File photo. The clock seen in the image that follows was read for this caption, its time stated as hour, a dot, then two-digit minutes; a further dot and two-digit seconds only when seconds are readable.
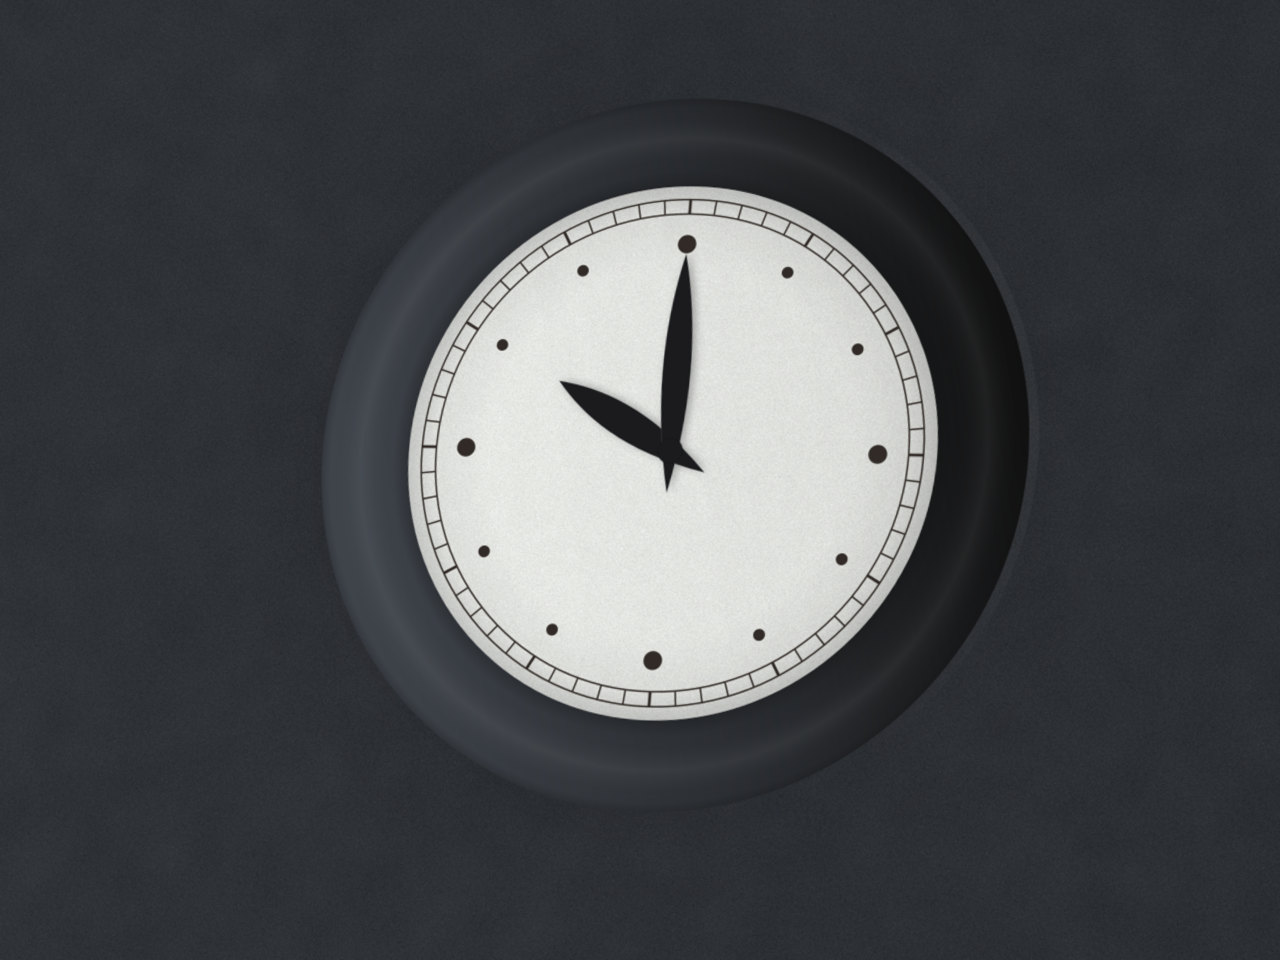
10.00
